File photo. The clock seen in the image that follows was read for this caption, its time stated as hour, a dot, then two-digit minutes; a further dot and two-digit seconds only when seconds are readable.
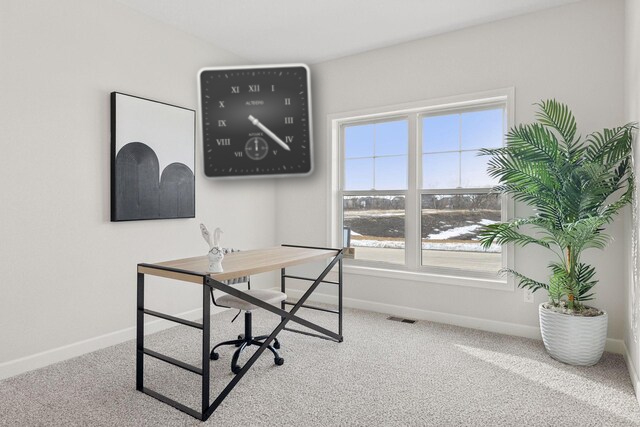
4.22
